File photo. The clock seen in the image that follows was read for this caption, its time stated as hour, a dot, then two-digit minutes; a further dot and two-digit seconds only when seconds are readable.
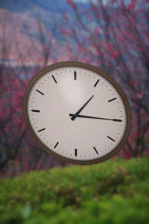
1.15
